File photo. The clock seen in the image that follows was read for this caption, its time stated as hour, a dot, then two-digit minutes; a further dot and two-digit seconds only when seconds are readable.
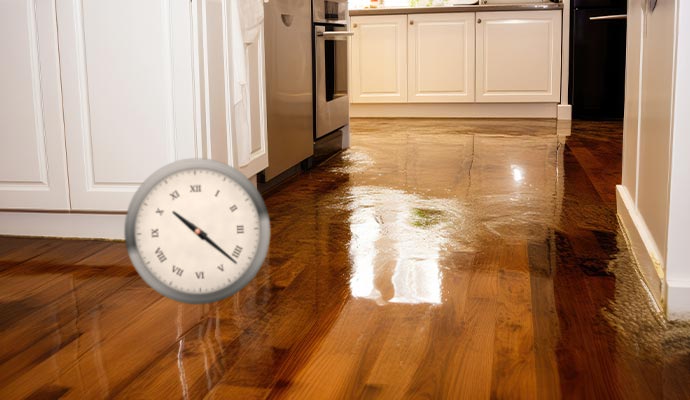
10.22
